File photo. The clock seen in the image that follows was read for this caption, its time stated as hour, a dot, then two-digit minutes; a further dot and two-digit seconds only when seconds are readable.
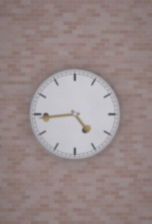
4.44
